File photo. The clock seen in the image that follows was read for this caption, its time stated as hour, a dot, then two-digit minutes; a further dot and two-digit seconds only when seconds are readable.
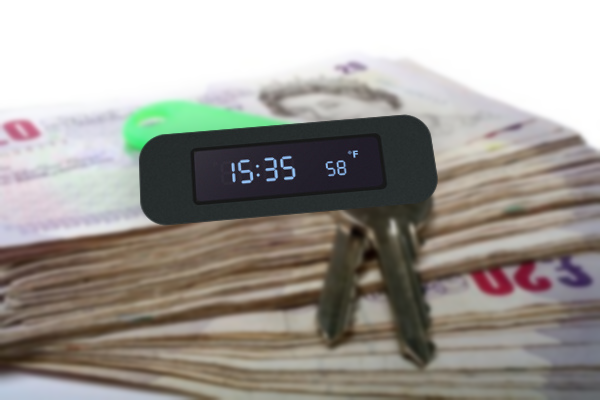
15.35
